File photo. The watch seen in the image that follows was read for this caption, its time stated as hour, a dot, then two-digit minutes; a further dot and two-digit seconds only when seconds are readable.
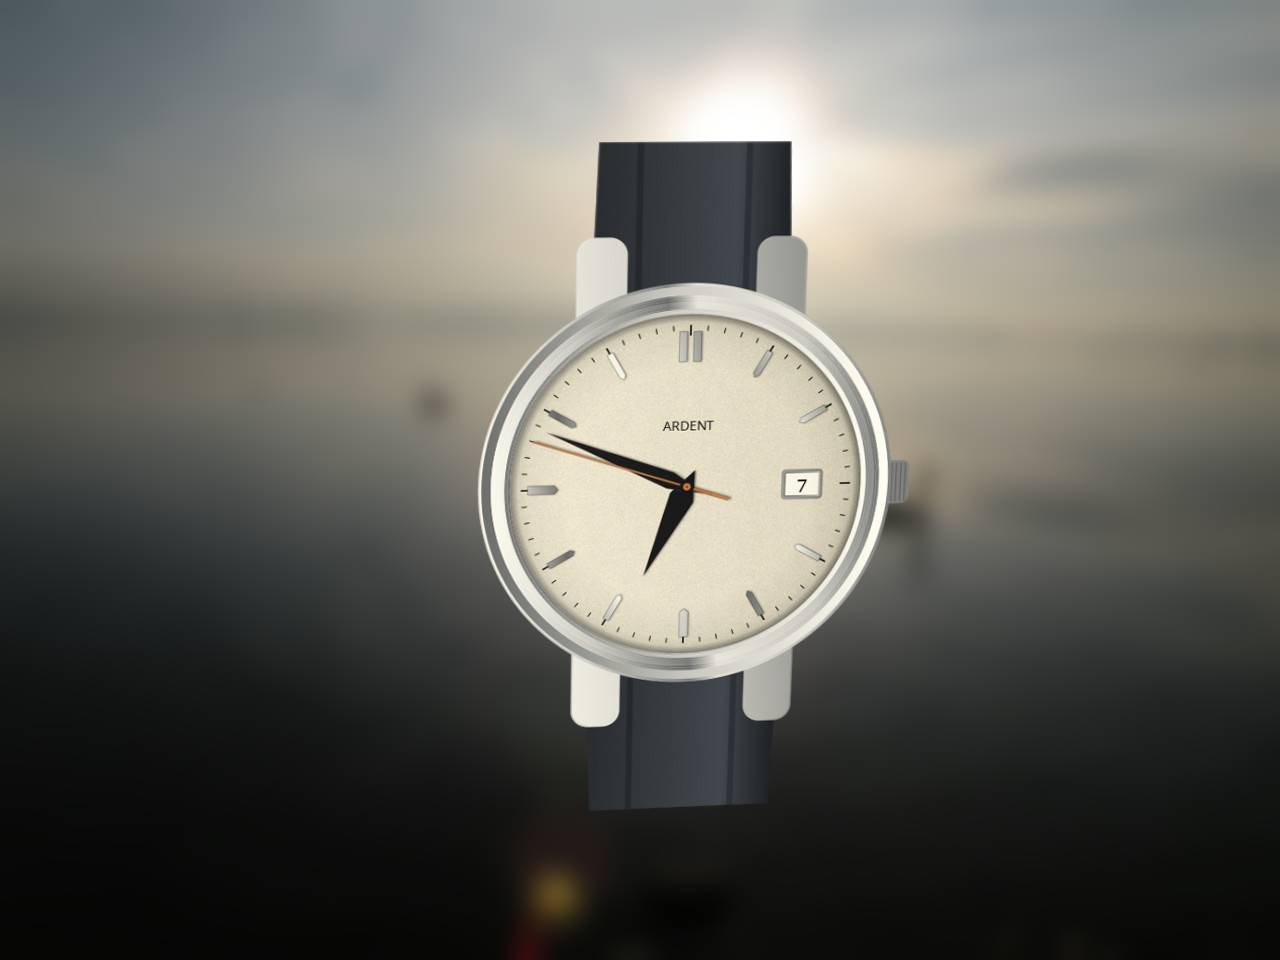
6.48.48
